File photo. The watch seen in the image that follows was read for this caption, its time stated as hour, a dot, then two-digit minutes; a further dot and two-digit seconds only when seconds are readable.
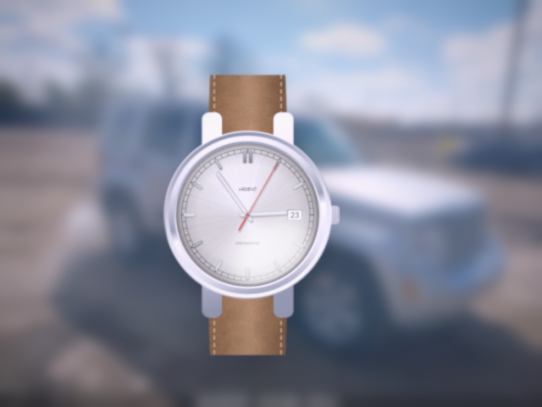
2.54.05
